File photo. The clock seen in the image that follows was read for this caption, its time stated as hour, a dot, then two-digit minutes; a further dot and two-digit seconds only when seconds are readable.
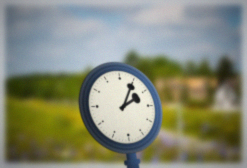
2.05
